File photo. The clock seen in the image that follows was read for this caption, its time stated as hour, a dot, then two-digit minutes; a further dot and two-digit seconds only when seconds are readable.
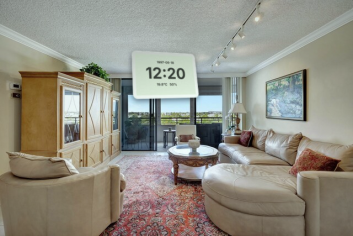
12.20
